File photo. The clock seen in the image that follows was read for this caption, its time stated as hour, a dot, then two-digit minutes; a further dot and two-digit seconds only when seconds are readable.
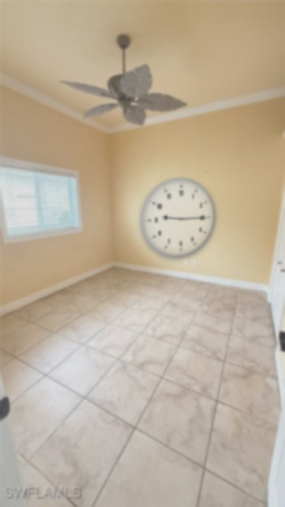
9.15
